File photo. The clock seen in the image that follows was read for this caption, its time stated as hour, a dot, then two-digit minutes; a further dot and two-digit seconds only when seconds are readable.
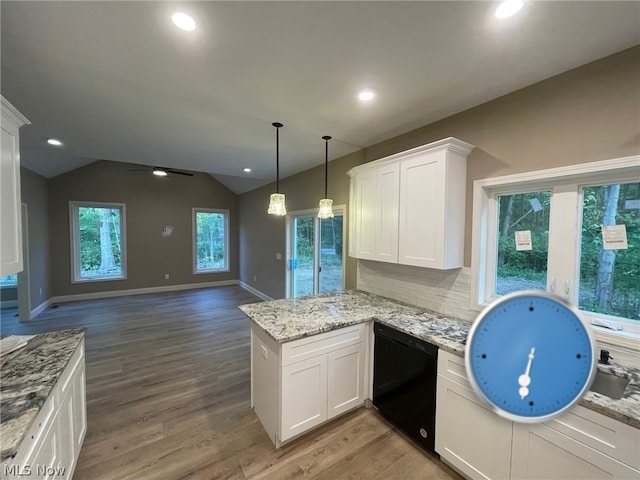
6.32
